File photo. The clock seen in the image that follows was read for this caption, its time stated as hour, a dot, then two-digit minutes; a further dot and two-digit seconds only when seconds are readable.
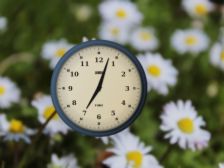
7.03
